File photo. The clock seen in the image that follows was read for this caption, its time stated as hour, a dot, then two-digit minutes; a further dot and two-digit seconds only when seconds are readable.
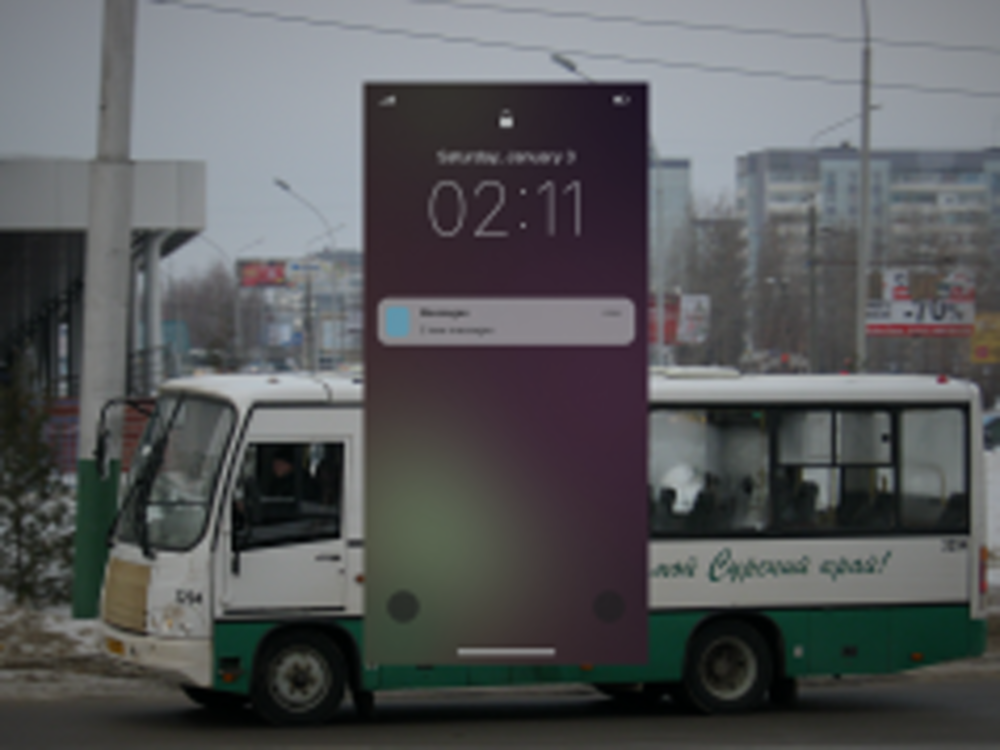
2.11
